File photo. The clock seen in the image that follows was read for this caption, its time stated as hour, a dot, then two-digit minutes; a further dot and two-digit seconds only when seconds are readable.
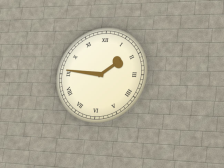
1.46
